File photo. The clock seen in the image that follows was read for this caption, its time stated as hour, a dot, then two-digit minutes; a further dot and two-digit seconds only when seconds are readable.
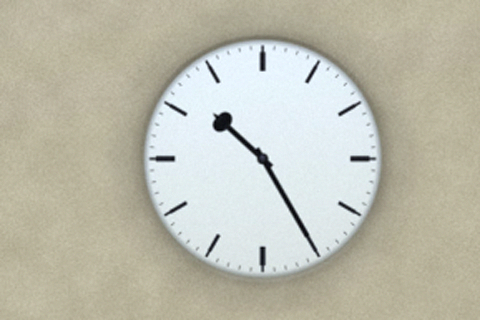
10.25
